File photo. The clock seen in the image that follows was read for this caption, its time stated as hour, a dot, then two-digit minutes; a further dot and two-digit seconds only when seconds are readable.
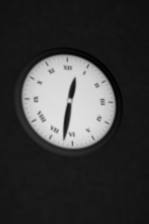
12.32
